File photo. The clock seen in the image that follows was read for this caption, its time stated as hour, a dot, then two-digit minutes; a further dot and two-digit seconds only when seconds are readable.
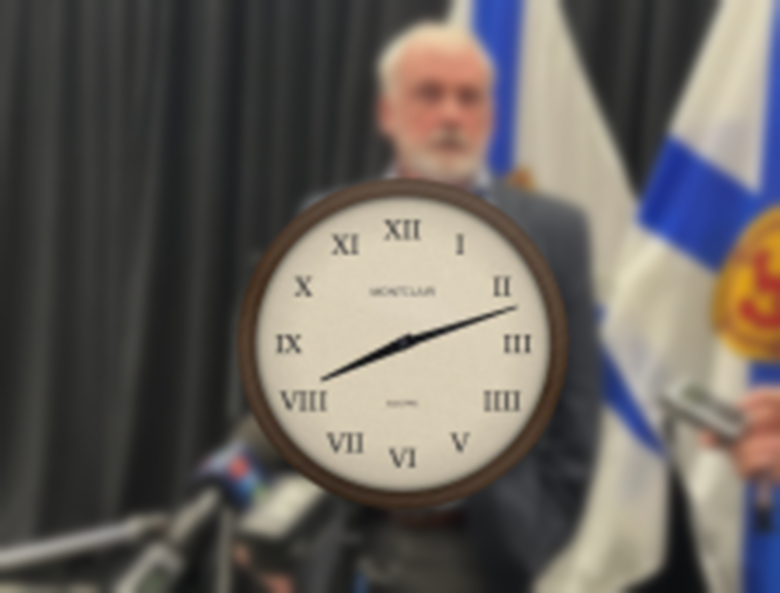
8.12
